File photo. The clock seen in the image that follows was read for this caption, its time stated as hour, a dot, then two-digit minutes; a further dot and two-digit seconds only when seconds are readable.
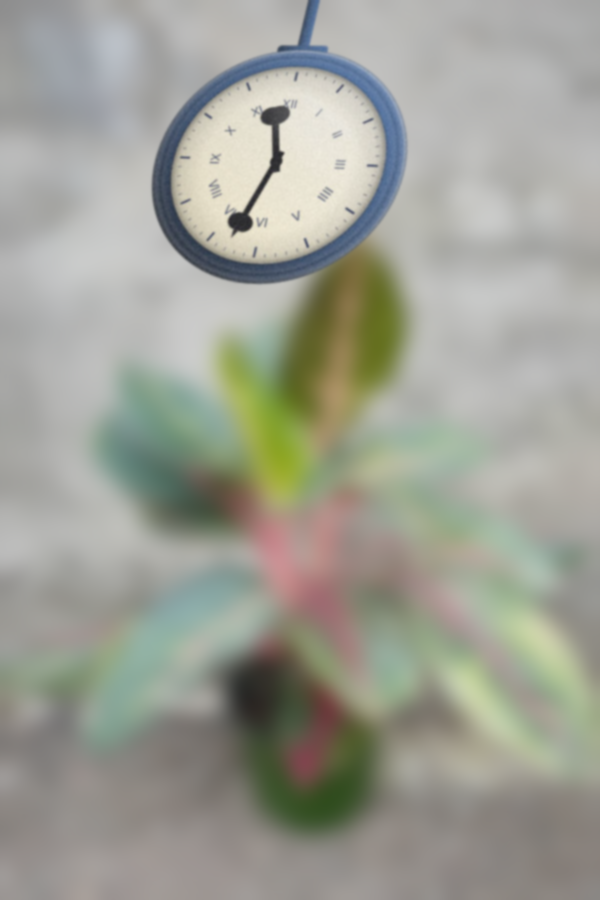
11.33
